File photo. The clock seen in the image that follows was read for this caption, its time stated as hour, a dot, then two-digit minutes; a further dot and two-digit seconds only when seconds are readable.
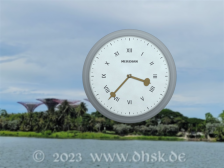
3.37
